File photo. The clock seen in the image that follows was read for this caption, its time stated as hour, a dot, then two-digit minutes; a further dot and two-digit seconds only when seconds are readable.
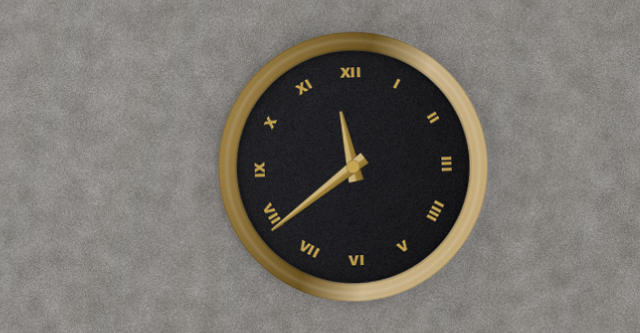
11.39
